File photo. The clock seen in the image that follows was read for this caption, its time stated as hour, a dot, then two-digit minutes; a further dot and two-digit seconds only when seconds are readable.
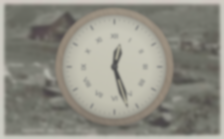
12.27
